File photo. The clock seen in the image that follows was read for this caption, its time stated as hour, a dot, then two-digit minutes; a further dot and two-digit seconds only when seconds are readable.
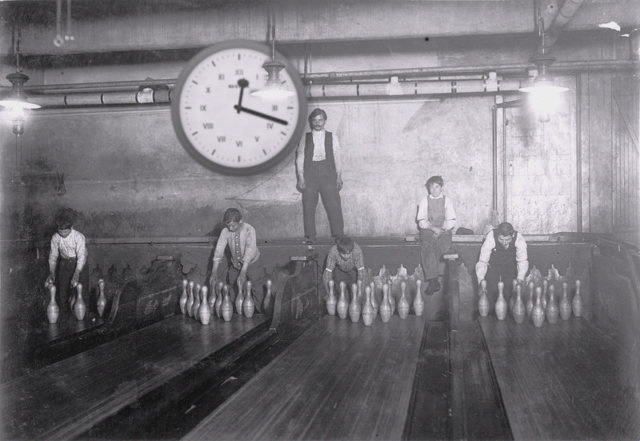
12.18
